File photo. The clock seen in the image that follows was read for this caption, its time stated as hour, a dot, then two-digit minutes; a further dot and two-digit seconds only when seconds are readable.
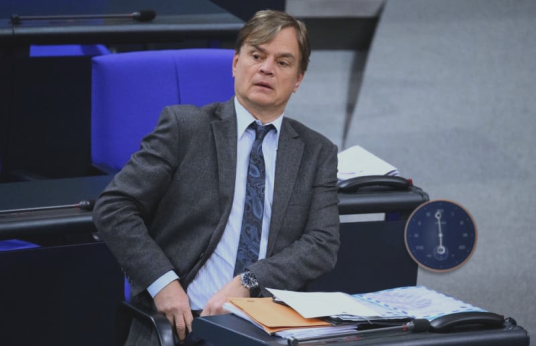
5.59
